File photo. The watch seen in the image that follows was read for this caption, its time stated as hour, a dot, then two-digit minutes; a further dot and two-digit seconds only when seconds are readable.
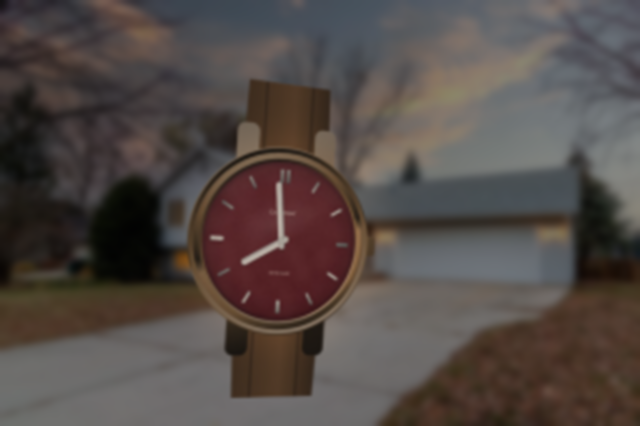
7.59
